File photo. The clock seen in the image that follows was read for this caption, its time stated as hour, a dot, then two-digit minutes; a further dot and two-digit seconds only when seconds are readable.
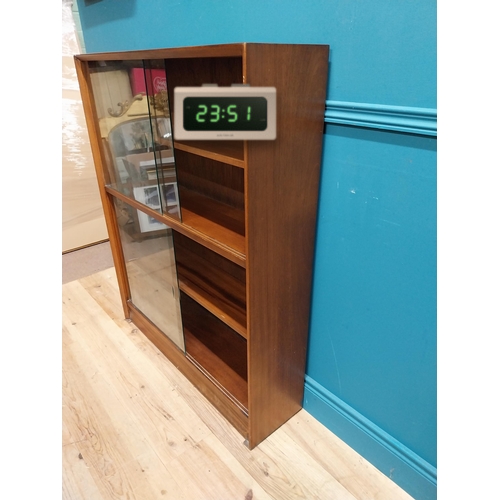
23.51
